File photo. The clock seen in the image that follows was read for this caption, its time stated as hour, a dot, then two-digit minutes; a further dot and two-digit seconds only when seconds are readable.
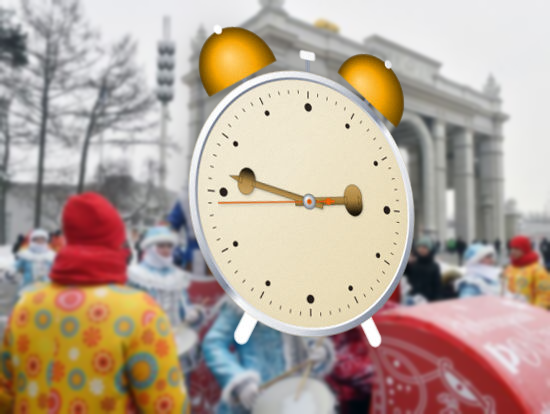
2.46.44
